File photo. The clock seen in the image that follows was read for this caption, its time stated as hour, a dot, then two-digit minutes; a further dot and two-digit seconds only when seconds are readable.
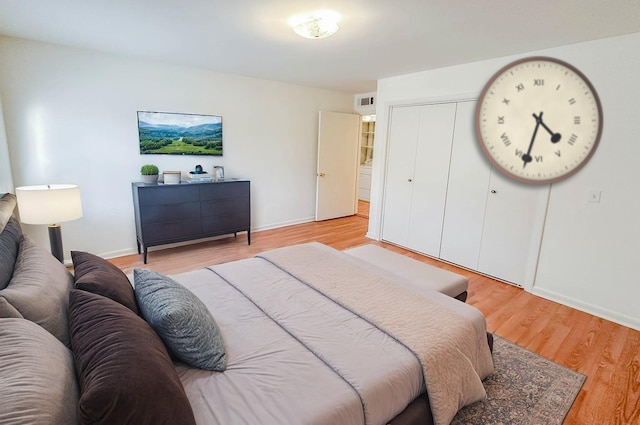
4.33
